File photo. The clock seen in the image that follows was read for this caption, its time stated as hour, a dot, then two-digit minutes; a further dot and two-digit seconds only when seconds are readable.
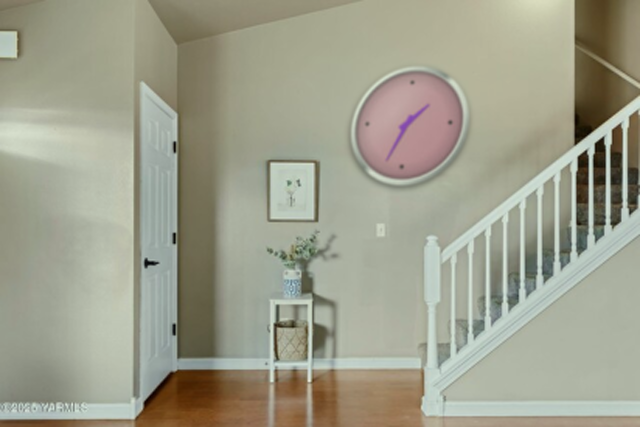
1.34
